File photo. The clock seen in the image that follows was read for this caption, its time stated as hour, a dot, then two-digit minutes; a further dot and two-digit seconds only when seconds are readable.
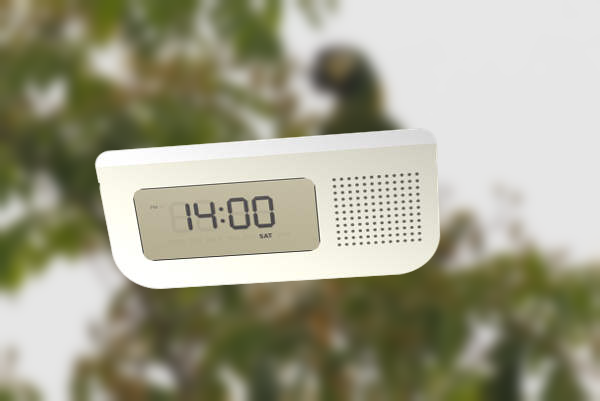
14.00
